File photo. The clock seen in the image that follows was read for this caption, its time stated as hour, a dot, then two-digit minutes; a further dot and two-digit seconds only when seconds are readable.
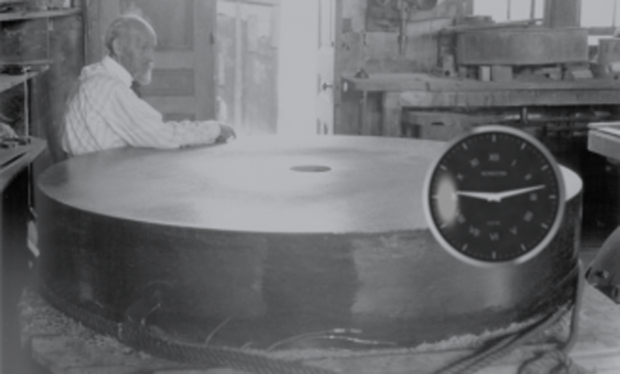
9.13
